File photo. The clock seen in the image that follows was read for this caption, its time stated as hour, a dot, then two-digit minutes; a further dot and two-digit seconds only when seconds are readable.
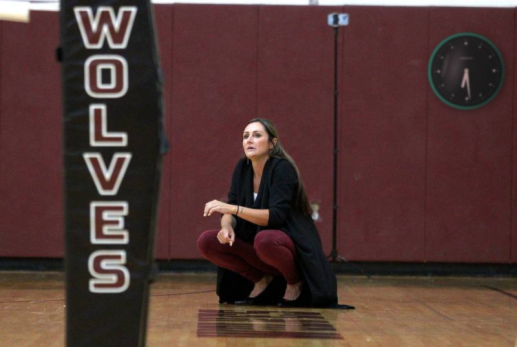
6.29
